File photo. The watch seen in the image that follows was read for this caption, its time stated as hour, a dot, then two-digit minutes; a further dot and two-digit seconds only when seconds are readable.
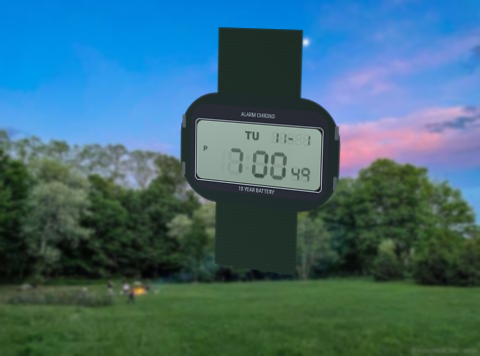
7.00.49
